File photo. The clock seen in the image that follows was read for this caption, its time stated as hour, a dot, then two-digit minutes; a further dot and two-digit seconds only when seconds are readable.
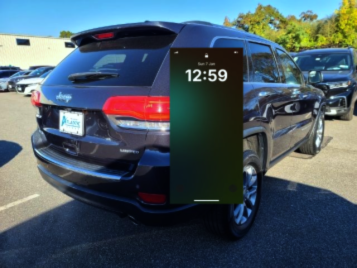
12.59
